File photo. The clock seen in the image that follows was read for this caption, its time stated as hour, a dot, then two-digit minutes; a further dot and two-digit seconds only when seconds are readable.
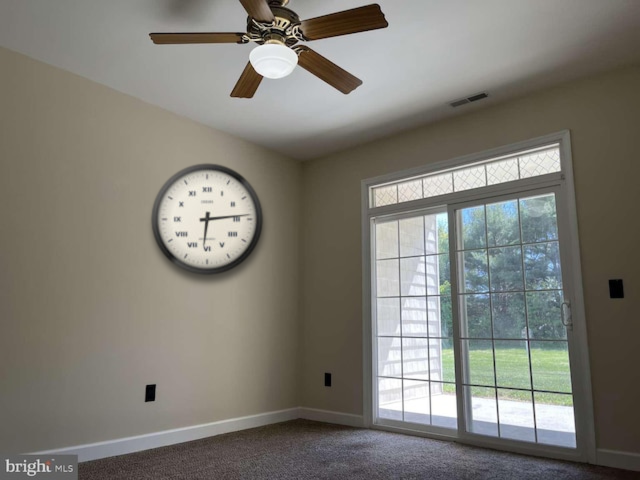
6.14
